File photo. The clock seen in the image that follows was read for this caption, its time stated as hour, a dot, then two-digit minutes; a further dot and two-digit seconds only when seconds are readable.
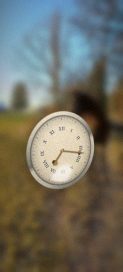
7.17
